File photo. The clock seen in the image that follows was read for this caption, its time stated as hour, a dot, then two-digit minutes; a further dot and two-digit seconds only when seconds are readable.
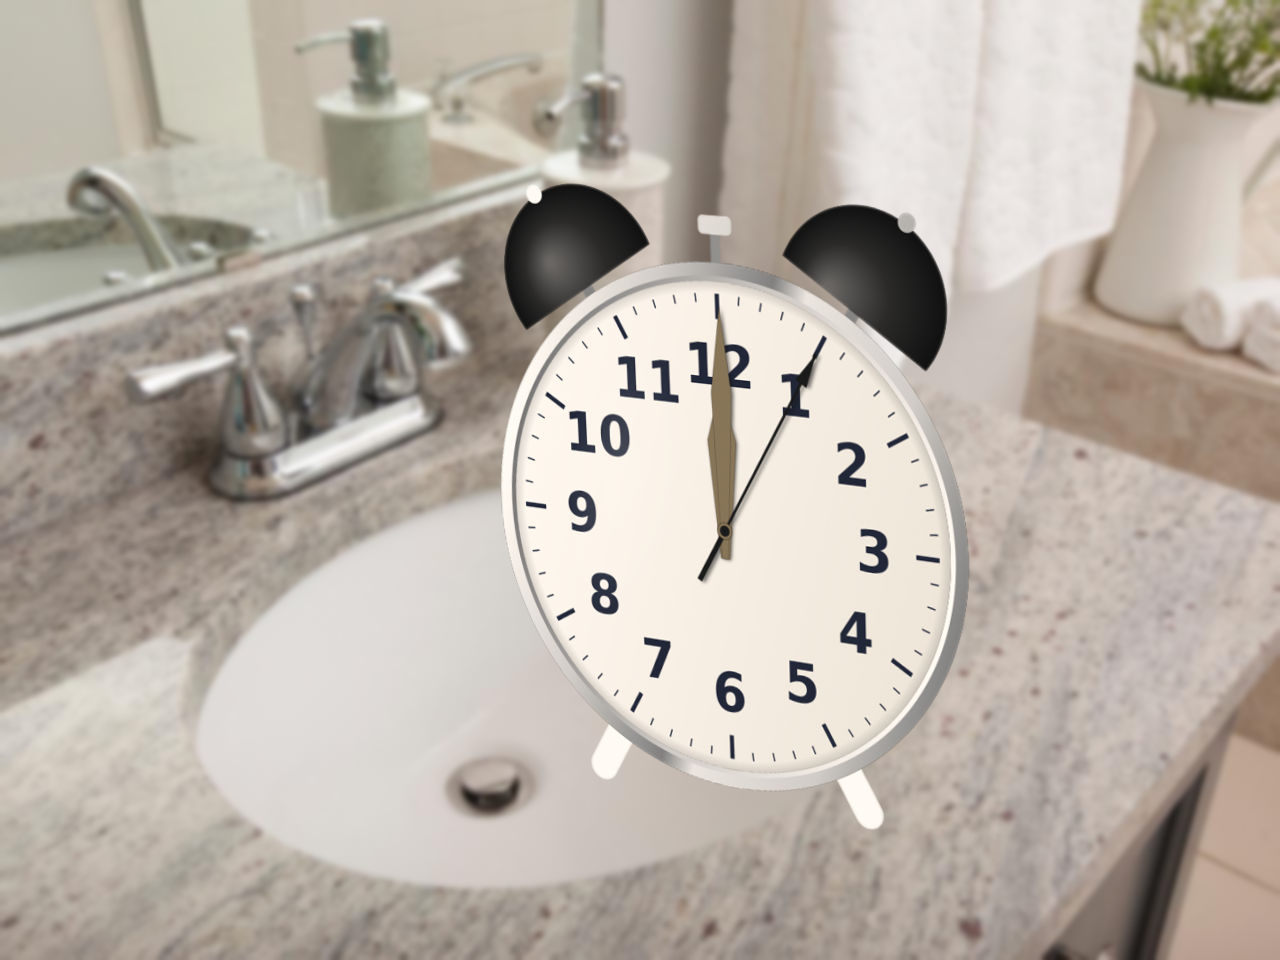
12.00.05
